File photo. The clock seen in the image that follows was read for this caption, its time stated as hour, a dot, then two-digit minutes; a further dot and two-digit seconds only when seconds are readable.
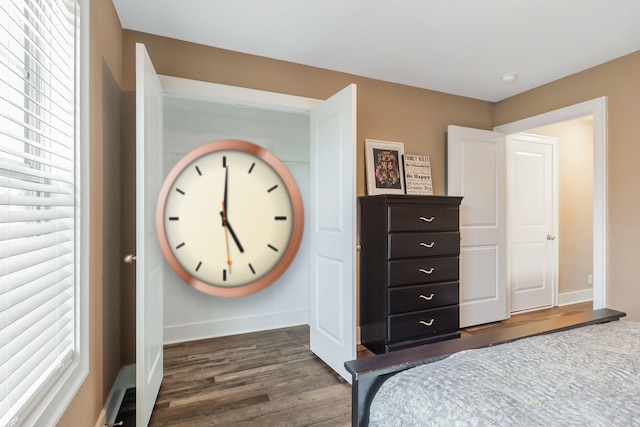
5.00.29
